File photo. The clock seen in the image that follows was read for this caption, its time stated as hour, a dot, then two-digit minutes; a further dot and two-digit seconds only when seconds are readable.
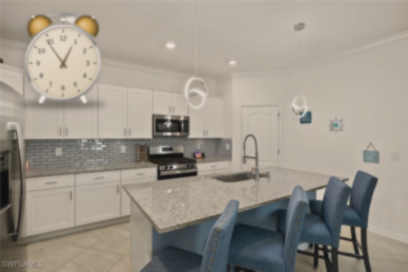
12.54
